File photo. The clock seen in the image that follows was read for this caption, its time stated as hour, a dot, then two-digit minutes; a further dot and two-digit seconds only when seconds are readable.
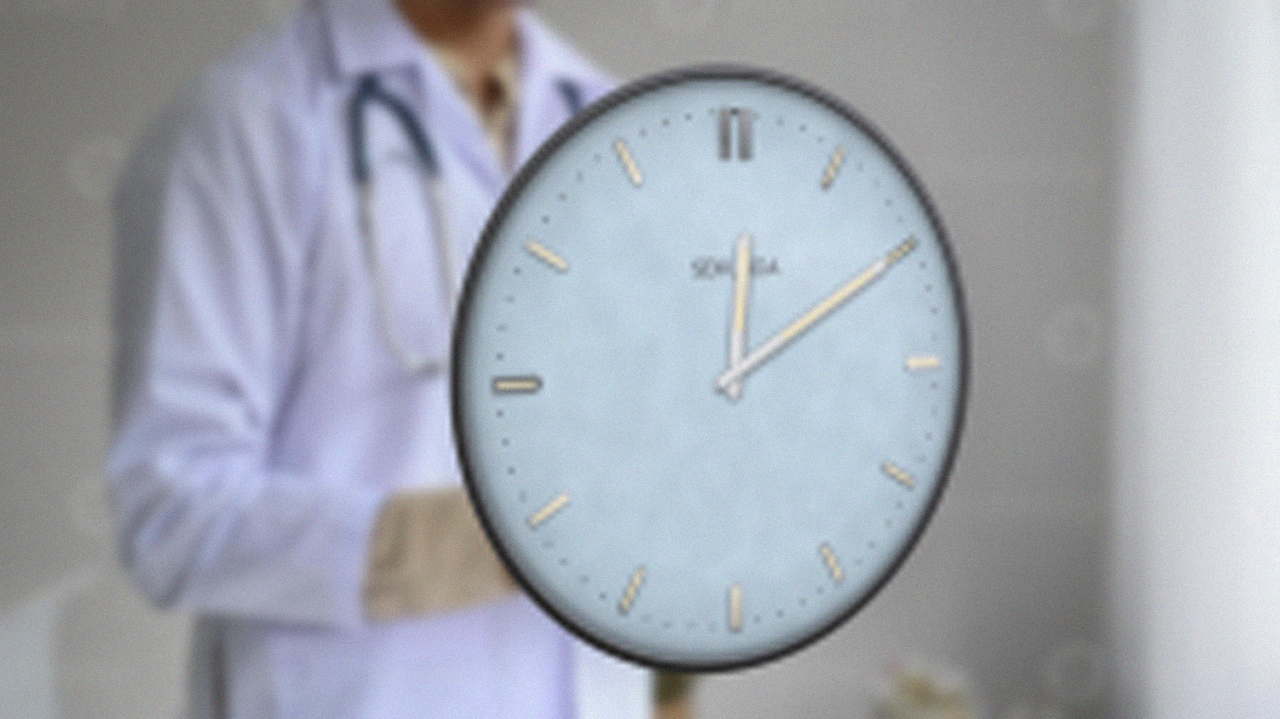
12.10
